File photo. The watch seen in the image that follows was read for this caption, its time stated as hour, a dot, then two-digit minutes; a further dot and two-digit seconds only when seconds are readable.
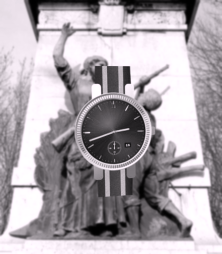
2.42
